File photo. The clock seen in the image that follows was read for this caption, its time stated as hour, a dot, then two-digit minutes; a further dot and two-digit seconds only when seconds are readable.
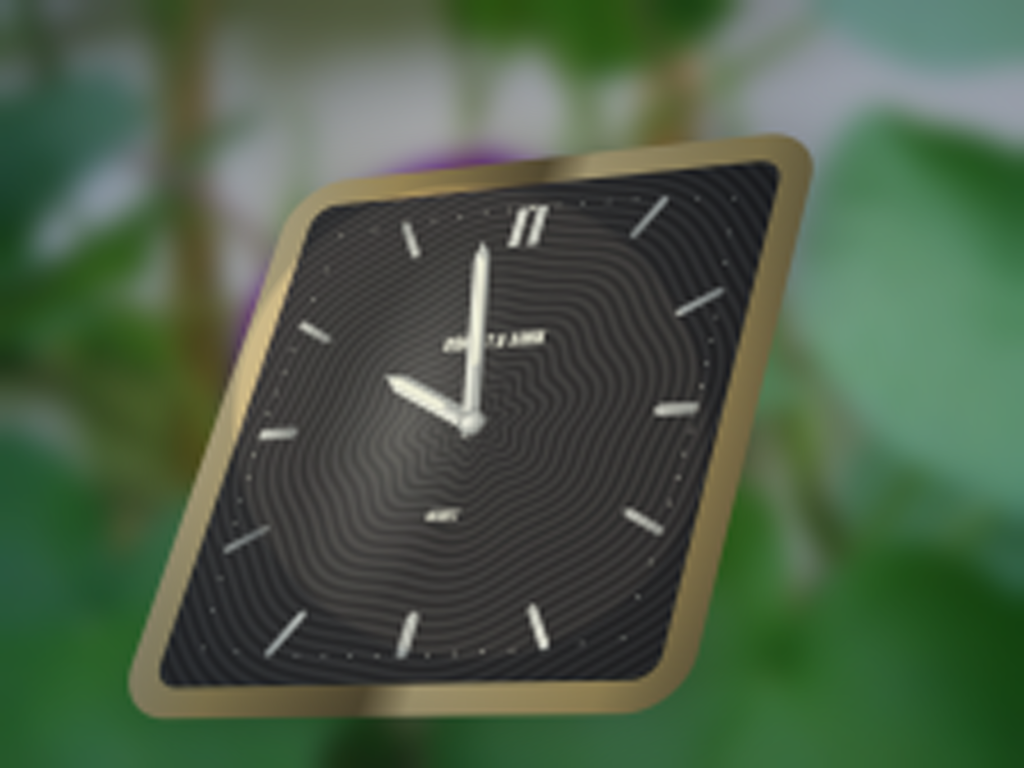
9.58
